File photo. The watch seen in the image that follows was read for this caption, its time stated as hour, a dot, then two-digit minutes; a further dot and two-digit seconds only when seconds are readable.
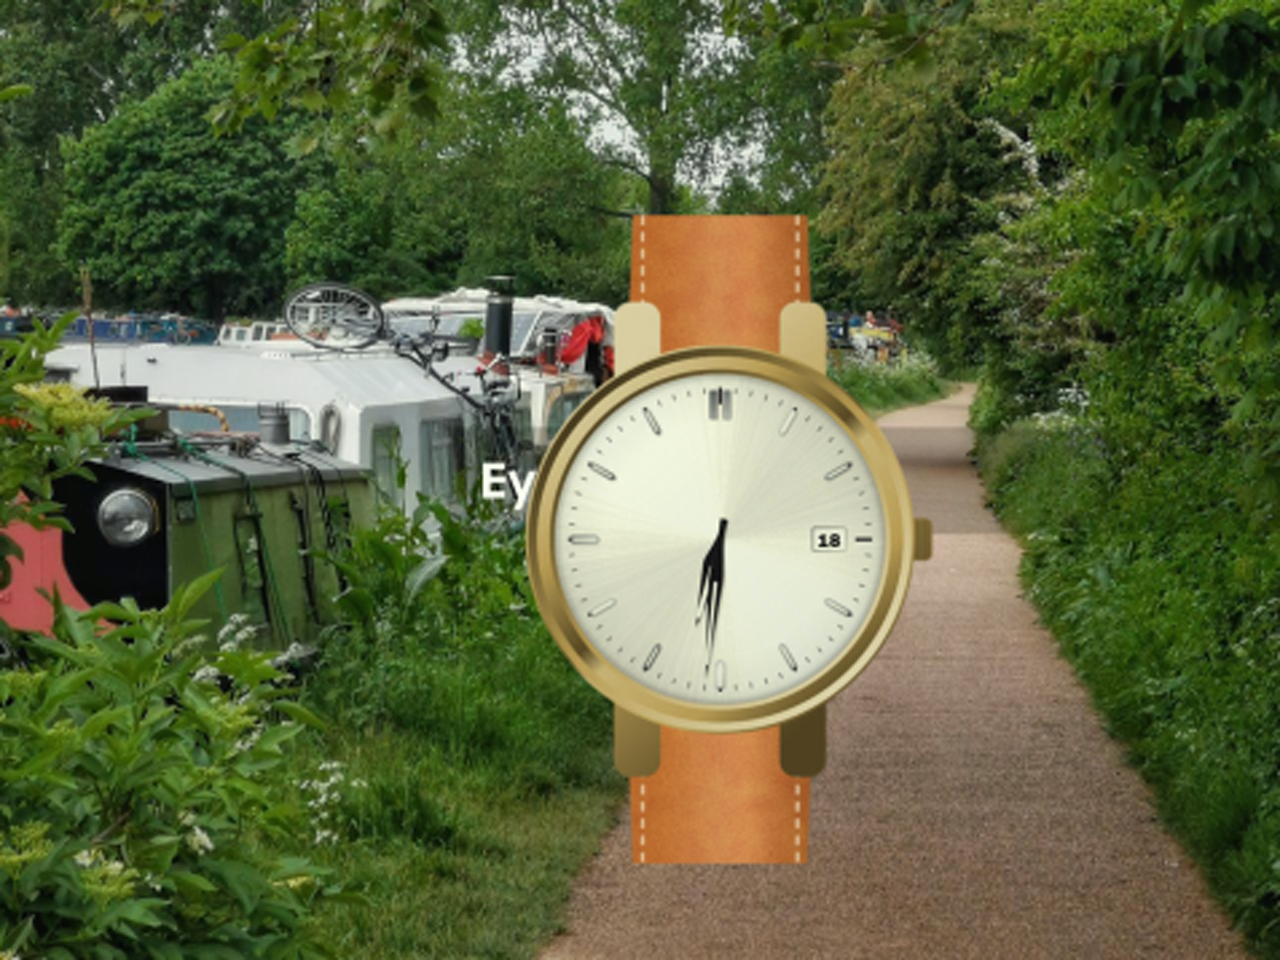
6.31
